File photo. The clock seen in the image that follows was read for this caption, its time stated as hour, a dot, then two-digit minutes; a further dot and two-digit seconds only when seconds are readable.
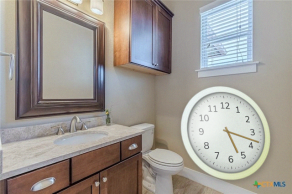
5.18
